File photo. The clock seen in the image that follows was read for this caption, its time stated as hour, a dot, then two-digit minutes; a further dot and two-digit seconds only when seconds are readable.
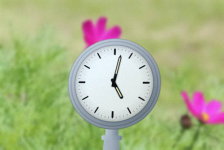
5.02
